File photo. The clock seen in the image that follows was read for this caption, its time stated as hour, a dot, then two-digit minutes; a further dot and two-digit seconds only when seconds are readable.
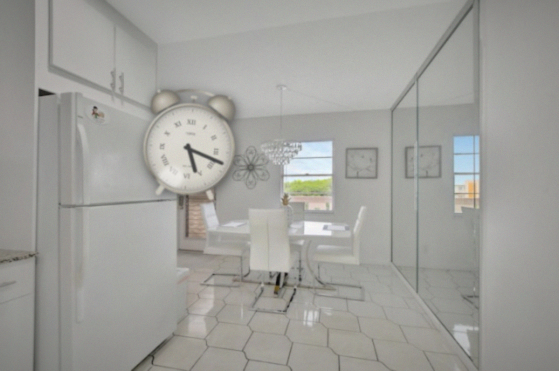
5.18
